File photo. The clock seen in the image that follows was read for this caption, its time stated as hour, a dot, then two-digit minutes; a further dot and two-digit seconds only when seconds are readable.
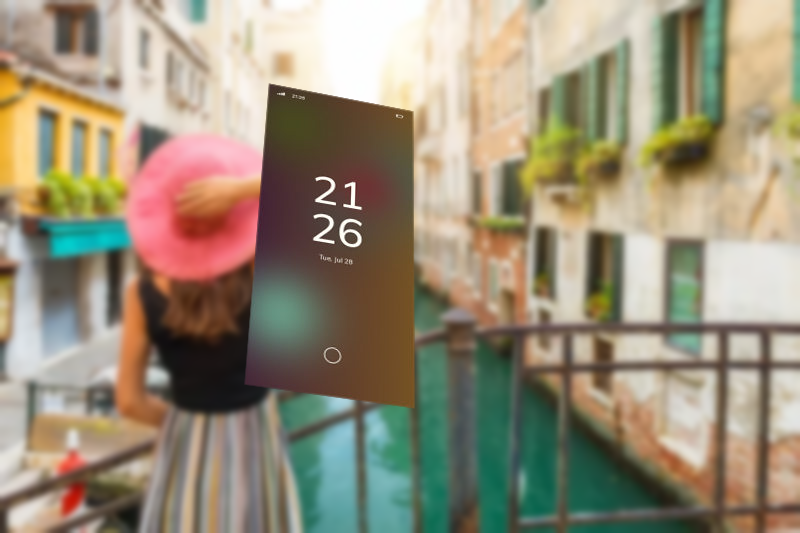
21.26
